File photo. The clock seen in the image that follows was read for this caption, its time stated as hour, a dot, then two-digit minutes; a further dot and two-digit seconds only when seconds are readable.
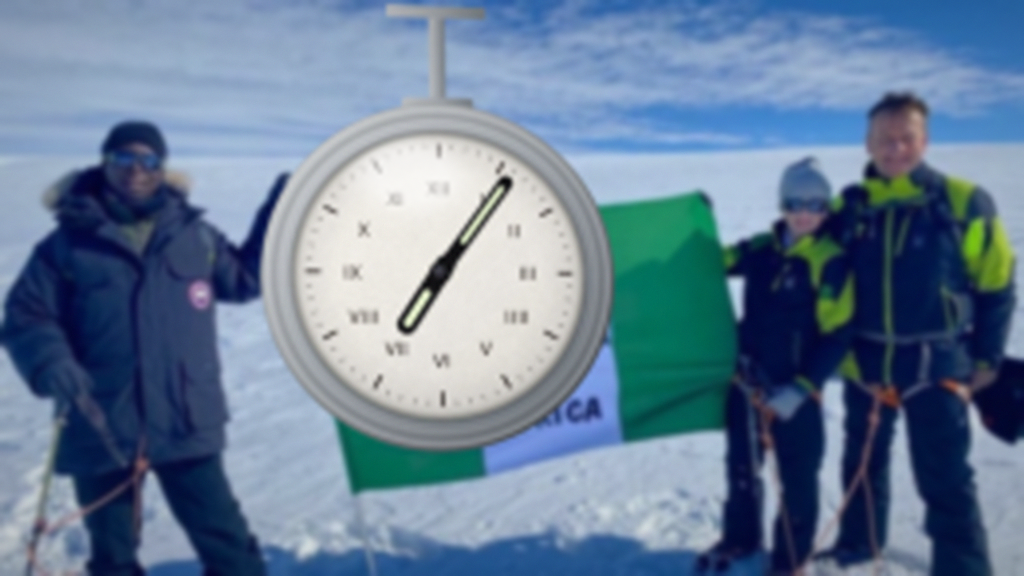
7.06
